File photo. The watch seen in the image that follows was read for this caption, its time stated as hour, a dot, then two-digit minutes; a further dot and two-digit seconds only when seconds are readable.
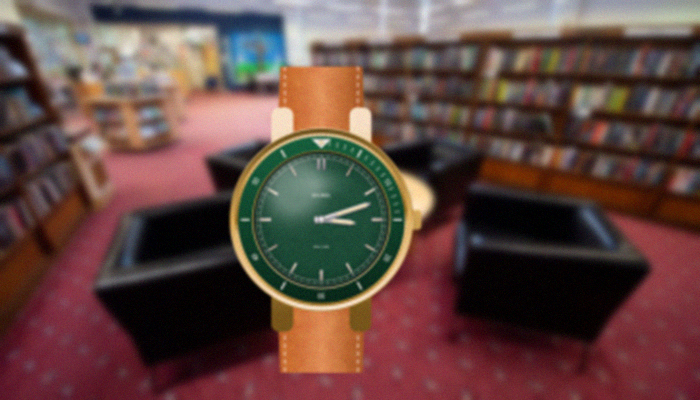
3.12
